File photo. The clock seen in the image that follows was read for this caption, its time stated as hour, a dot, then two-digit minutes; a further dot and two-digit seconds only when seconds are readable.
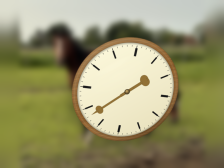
1.38
